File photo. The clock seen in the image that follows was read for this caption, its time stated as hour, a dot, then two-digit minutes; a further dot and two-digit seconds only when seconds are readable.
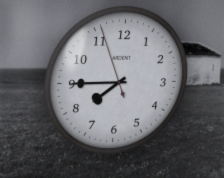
7.44.56
